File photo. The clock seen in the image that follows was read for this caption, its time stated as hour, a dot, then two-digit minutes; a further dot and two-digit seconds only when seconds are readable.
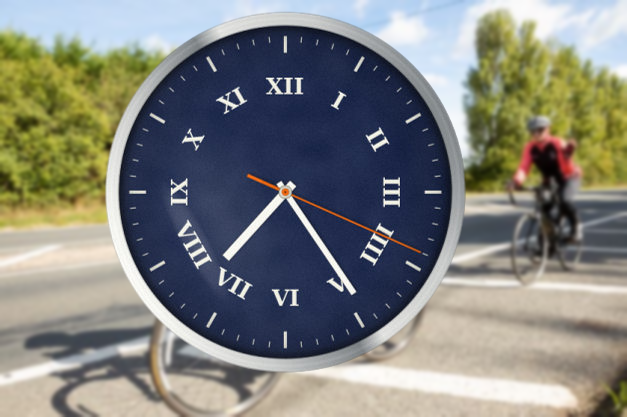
7.24.19
